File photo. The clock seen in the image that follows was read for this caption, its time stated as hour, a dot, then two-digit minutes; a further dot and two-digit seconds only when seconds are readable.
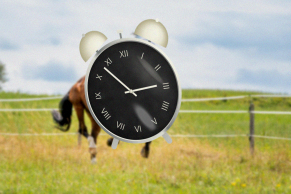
2.53
